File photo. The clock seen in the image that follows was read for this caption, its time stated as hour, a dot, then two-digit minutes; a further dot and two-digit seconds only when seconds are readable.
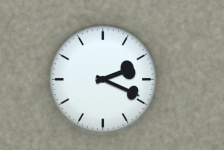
2.19
